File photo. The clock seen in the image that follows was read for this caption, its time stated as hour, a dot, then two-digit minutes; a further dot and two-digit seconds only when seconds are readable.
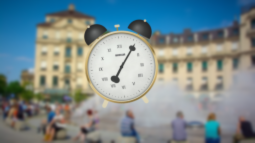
7.06
